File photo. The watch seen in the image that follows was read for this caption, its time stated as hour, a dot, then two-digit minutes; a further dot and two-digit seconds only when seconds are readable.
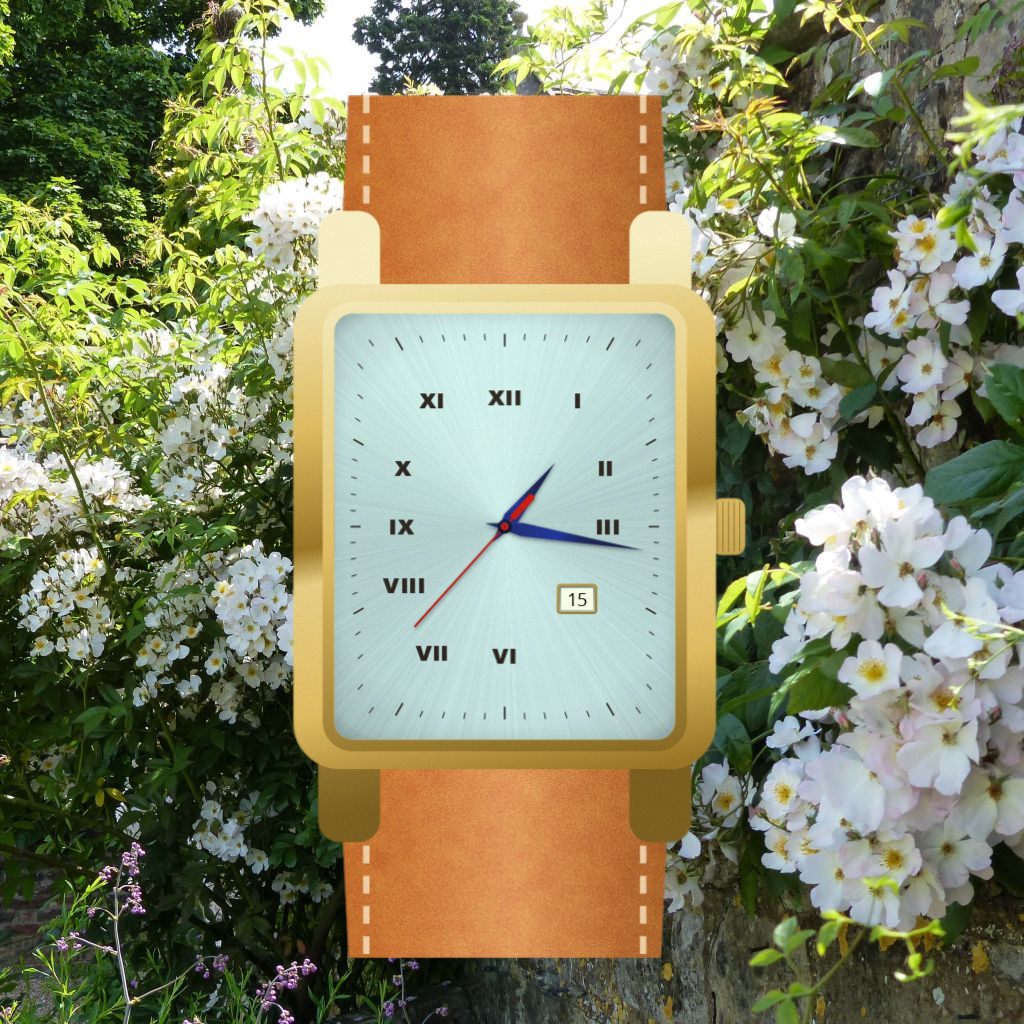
1.16.37
